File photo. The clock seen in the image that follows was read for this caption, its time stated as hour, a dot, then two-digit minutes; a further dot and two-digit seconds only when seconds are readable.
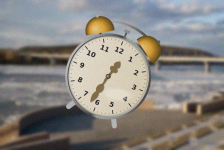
12.32
